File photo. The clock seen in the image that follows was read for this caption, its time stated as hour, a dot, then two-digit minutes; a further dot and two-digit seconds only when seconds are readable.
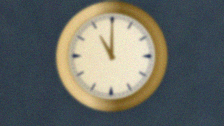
11.00
